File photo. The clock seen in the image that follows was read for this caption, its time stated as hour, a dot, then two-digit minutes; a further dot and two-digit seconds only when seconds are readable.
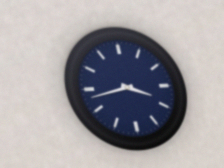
3.43
